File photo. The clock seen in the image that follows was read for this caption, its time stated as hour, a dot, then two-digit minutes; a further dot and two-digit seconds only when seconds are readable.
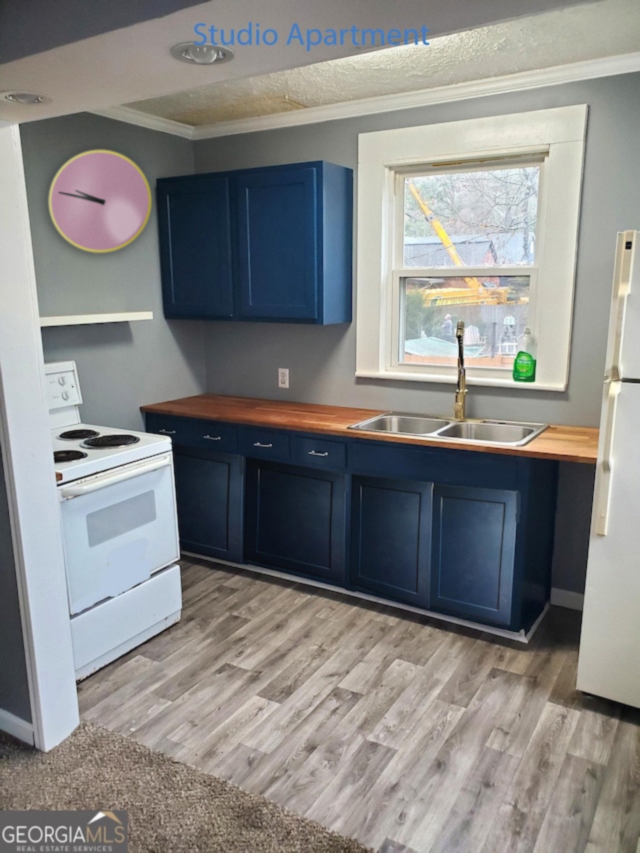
9.47
